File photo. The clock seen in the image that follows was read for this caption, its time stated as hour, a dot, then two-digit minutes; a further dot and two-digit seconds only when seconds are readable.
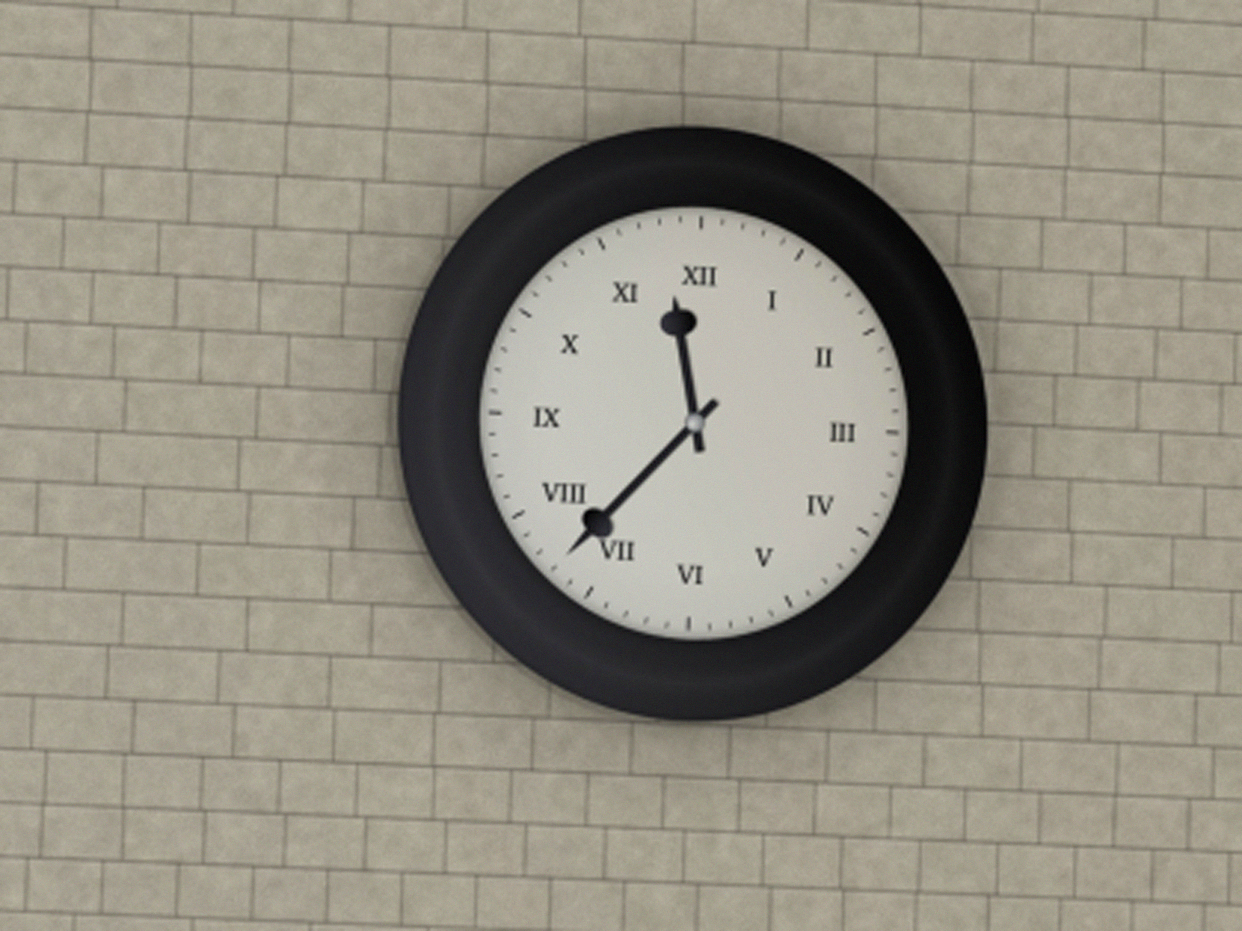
11.37
